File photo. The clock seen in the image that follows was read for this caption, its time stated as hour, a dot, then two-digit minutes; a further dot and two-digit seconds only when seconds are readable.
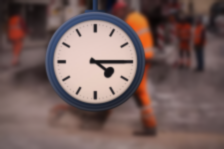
4.15
